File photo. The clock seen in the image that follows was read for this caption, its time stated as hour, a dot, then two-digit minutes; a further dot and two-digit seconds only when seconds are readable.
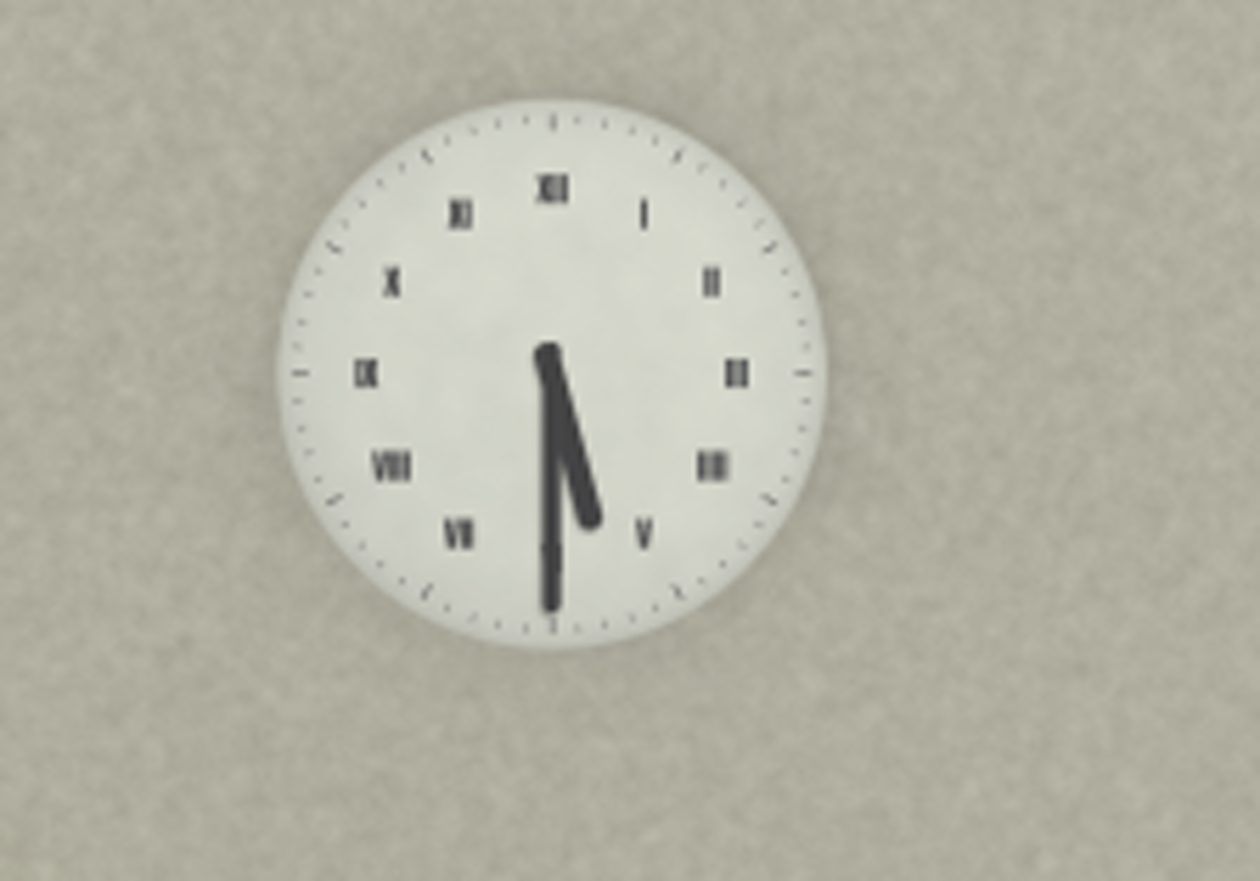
5.30
